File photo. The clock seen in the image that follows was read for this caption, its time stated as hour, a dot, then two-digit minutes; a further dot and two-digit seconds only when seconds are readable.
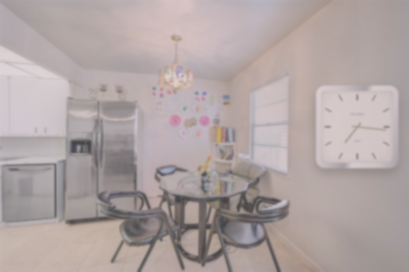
7.16
